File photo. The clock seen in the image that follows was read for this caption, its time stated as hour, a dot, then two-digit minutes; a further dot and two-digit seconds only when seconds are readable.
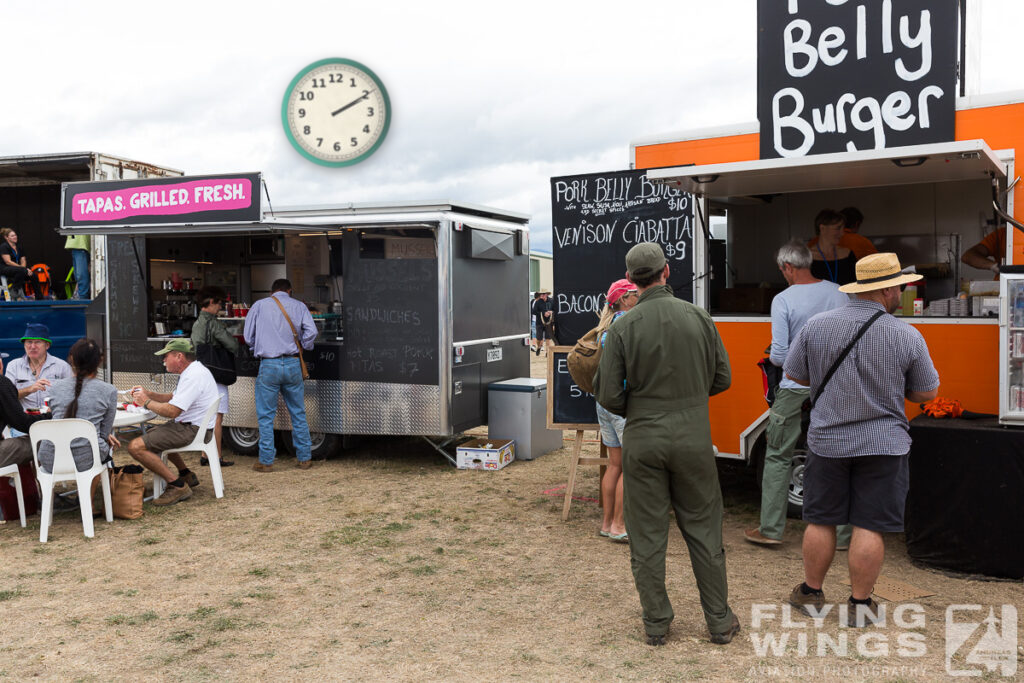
2.10
